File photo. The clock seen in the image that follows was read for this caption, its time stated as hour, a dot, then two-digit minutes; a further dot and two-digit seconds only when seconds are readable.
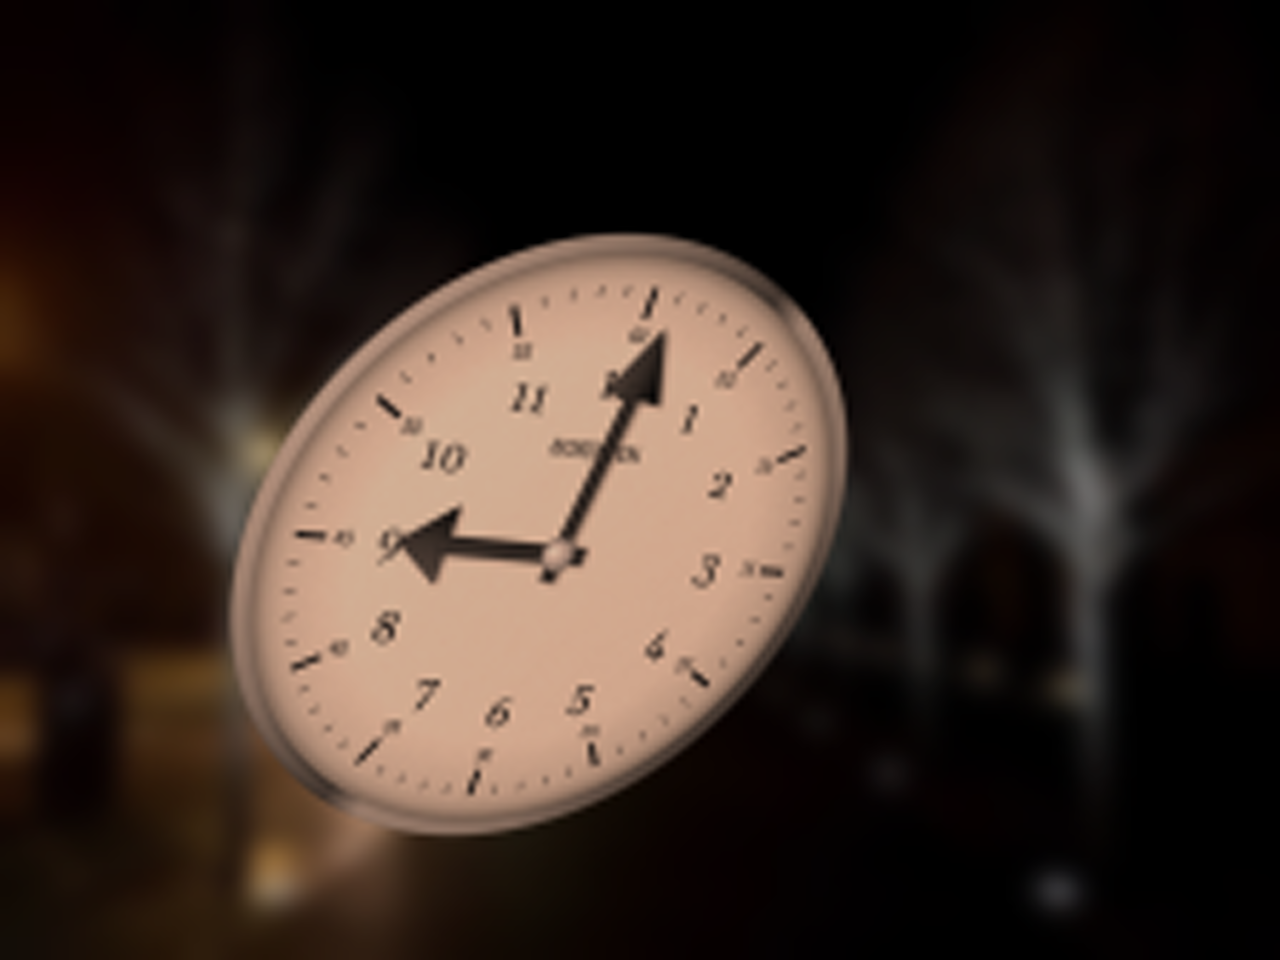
9.01
